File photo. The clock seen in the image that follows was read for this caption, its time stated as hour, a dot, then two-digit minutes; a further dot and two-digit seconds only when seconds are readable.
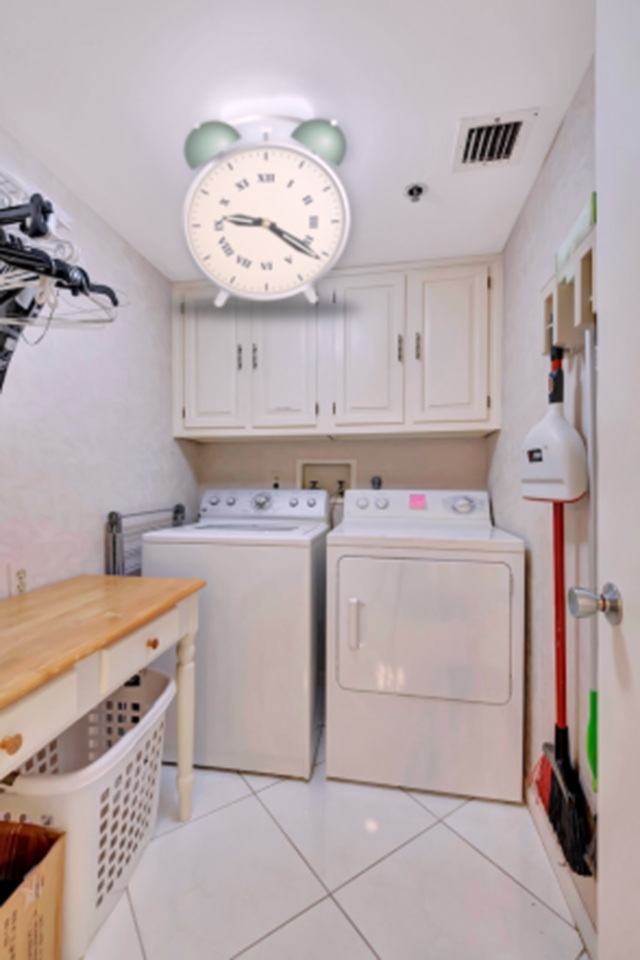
9.21
